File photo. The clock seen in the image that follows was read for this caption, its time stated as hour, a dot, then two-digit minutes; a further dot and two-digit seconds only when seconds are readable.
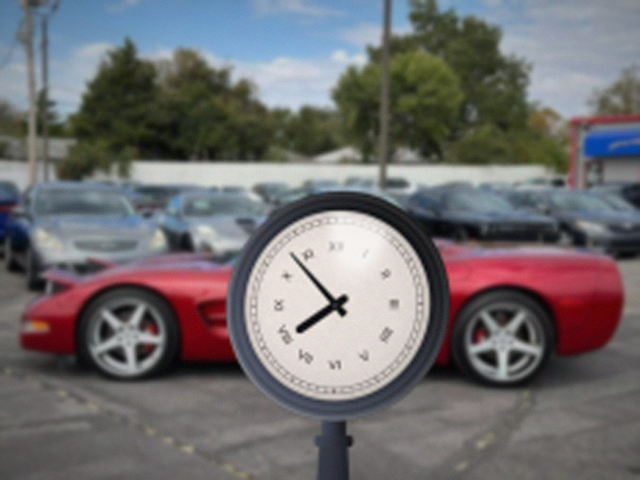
7.53
